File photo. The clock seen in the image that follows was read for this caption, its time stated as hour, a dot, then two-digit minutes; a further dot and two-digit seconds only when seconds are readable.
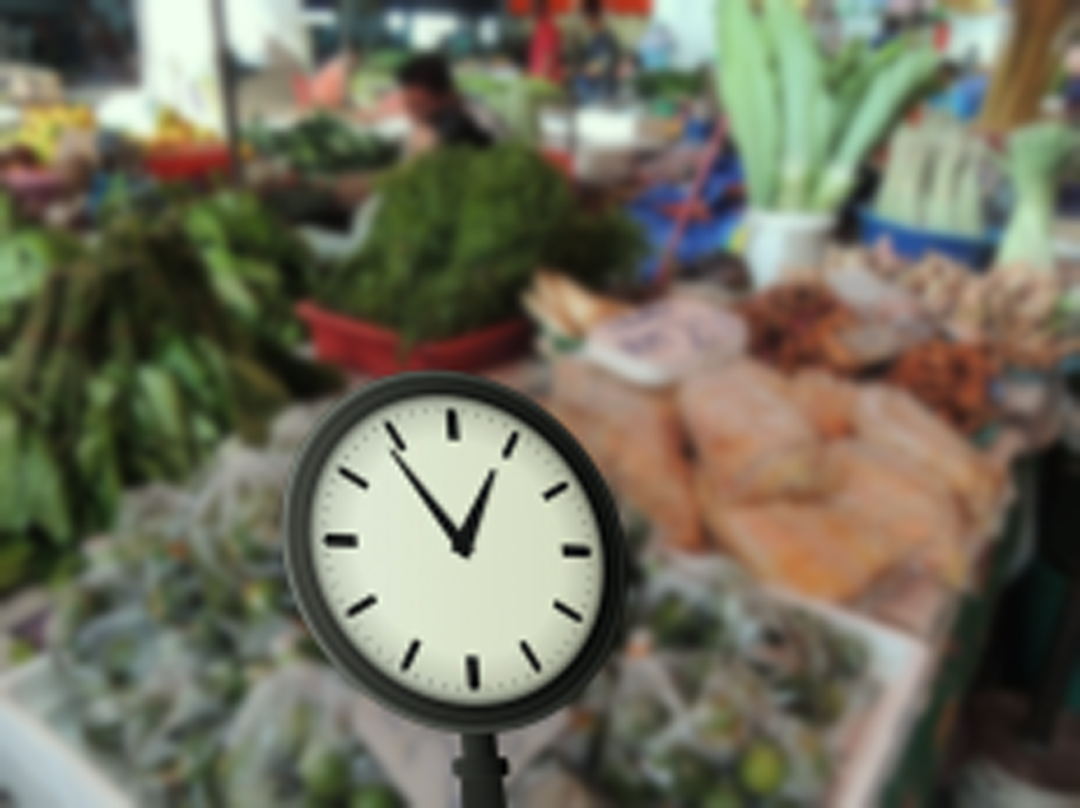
12.54
